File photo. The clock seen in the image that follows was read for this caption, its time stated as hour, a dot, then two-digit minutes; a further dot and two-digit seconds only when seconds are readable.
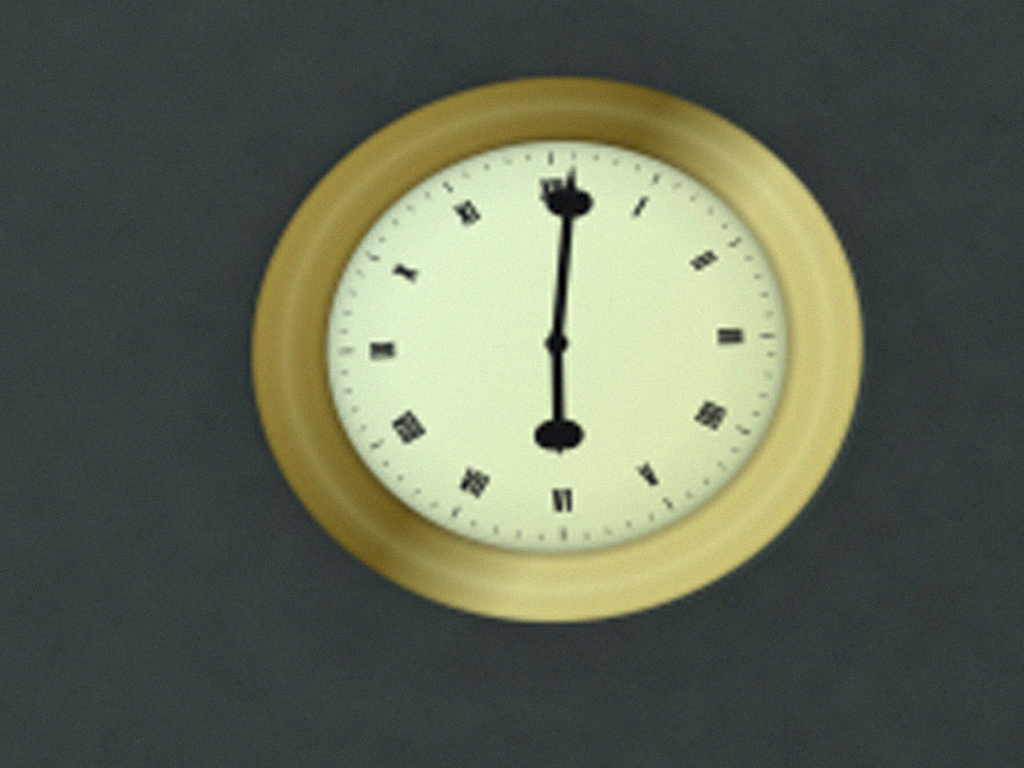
6.01
